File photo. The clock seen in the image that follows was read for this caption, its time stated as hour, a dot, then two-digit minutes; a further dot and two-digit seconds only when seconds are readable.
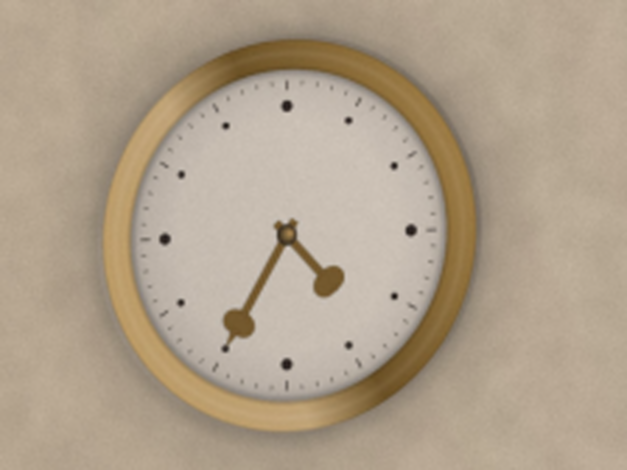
4.35
